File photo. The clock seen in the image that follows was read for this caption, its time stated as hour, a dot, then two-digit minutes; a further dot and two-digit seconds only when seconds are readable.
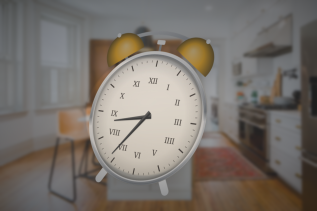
8.36
